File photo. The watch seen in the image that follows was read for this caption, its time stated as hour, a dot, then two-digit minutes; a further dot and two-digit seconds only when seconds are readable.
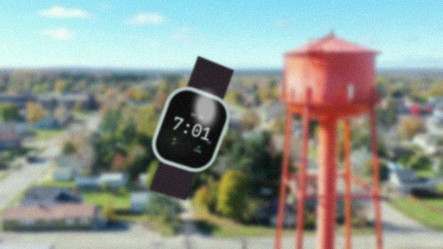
7.01
